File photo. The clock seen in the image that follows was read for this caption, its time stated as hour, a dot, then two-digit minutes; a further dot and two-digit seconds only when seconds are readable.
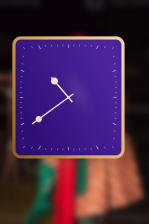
10.39
